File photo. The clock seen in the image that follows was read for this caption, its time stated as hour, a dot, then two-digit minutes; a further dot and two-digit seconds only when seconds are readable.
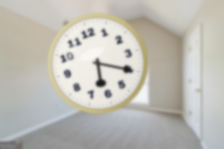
6.20
